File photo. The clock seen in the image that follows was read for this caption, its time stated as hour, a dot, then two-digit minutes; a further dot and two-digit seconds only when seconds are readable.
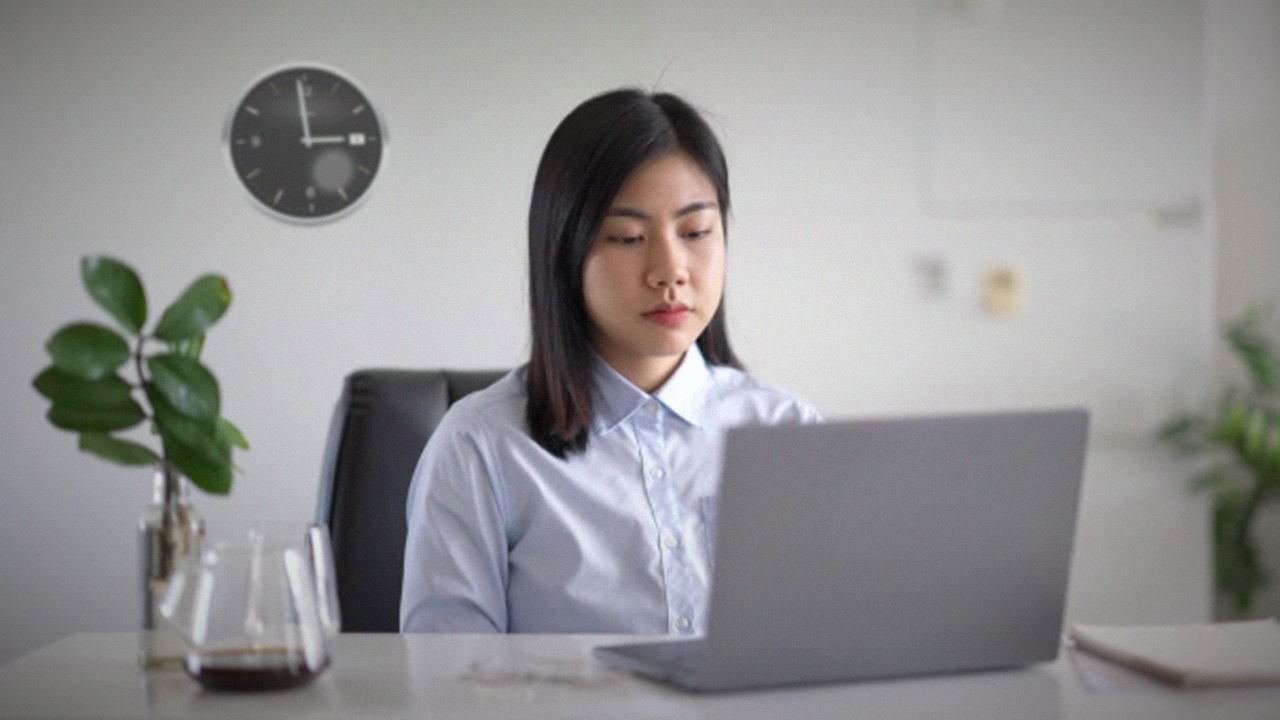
2.59
